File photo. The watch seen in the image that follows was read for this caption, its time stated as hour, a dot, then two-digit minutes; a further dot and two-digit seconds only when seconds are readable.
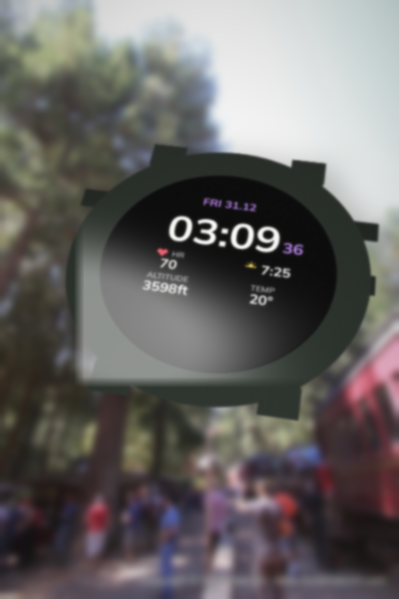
3.09.36
